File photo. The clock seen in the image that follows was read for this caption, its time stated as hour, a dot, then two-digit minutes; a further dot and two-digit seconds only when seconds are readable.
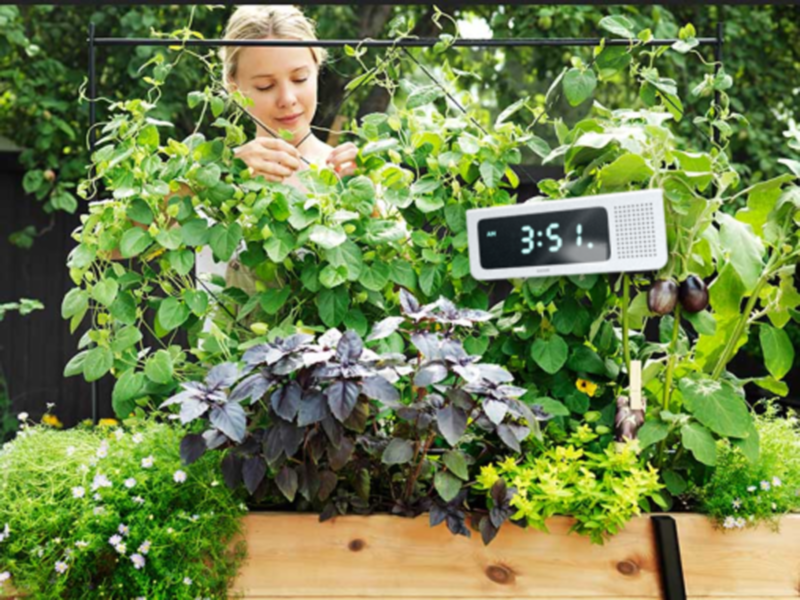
3.51
